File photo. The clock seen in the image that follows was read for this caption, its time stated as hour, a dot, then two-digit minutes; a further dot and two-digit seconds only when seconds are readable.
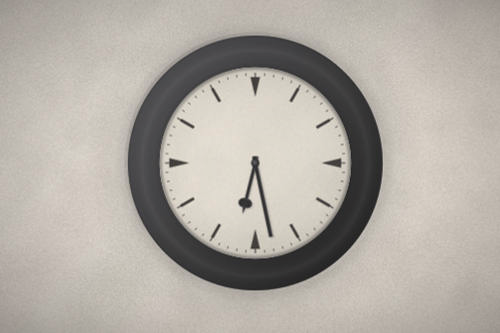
6.28
